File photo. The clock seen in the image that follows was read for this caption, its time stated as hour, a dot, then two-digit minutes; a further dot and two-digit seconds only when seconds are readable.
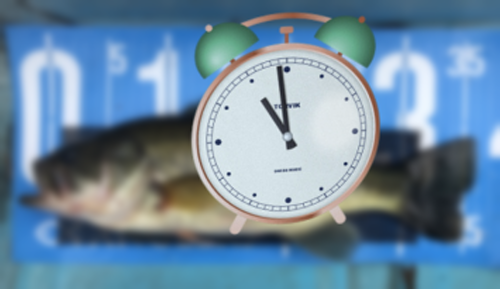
10.59
